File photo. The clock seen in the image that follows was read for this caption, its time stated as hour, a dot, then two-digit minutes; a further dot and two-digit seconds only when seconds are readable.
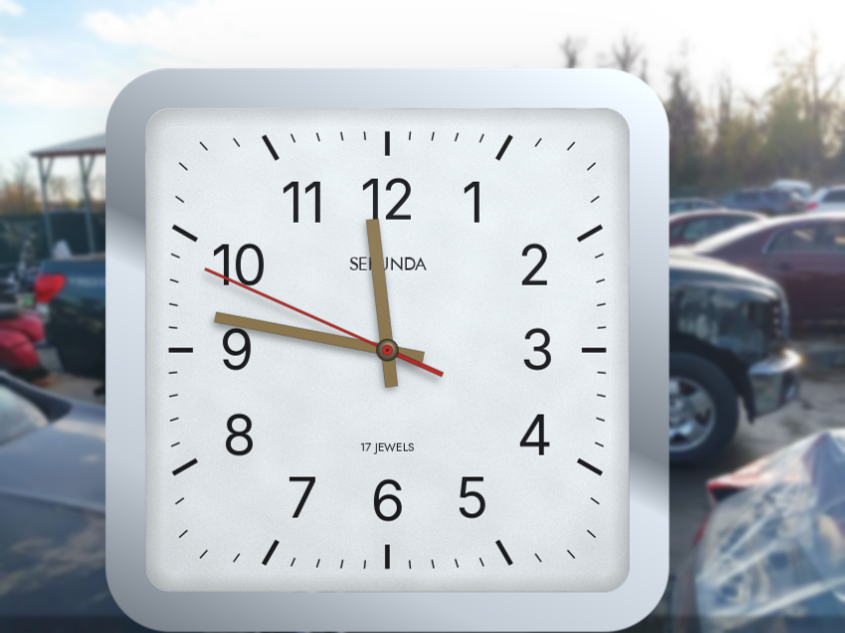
11.46.49
